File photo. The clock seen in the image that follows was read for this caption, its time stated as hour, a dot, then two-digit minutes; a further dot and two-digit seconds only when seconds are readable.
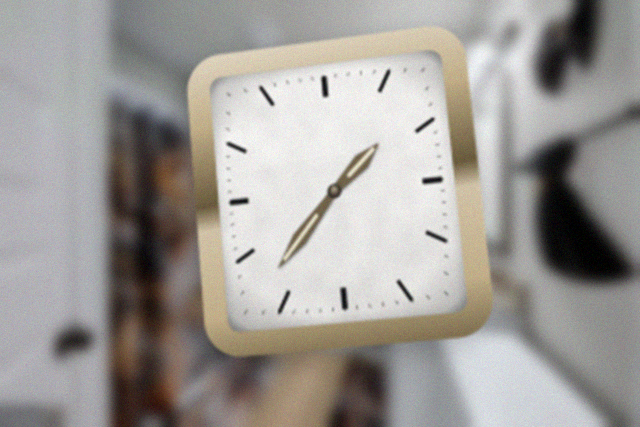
1.37
